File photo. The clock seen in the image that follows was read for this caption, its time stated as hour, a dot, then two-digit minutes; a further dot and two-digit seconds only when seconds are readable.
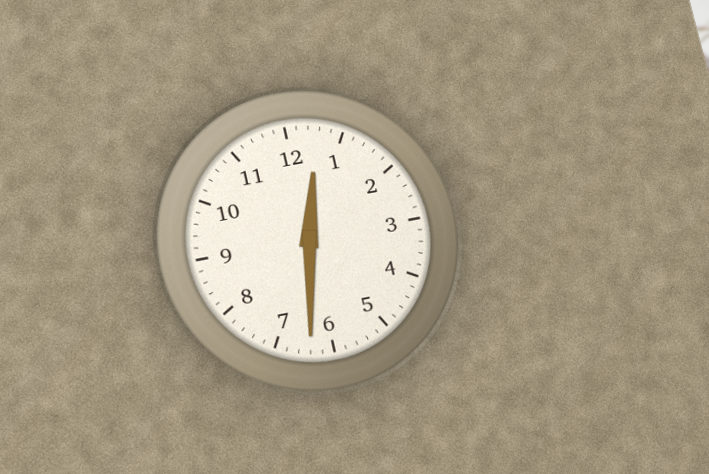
12.32
